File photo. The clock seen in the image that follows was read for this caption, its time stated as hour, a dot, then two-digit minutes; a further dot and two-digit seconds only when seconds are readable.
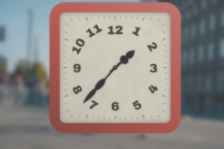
1.37
